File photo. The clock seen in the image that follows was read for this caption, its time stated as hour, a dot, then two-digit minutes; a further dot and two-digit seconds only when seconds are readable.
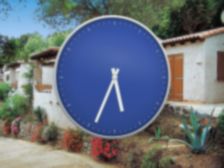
5.34
